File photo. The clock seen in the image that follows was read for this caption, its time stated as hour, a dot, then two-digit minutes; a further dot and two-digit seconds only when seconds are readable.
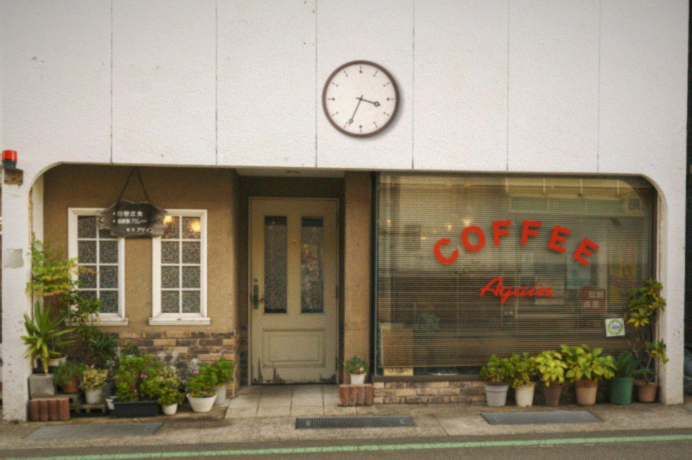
3.34
